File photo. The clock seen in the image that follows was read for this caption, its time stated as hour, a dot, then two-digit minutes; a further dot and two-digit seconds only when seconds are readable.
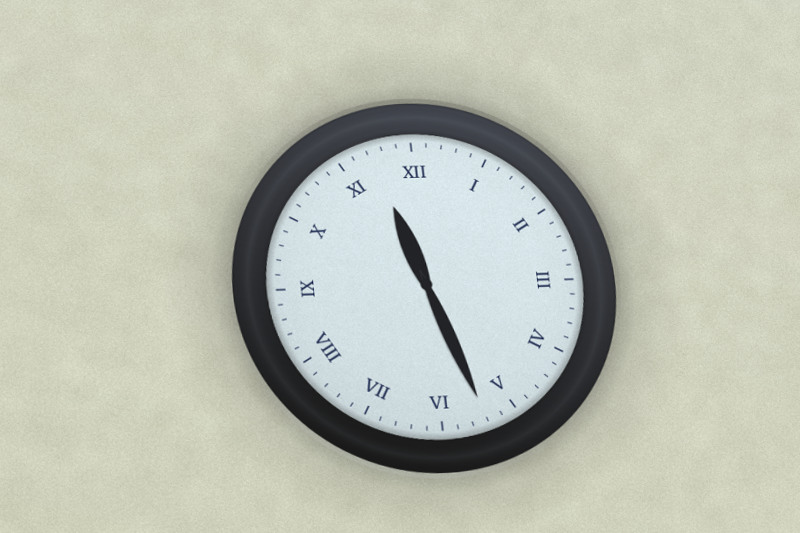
11.27
